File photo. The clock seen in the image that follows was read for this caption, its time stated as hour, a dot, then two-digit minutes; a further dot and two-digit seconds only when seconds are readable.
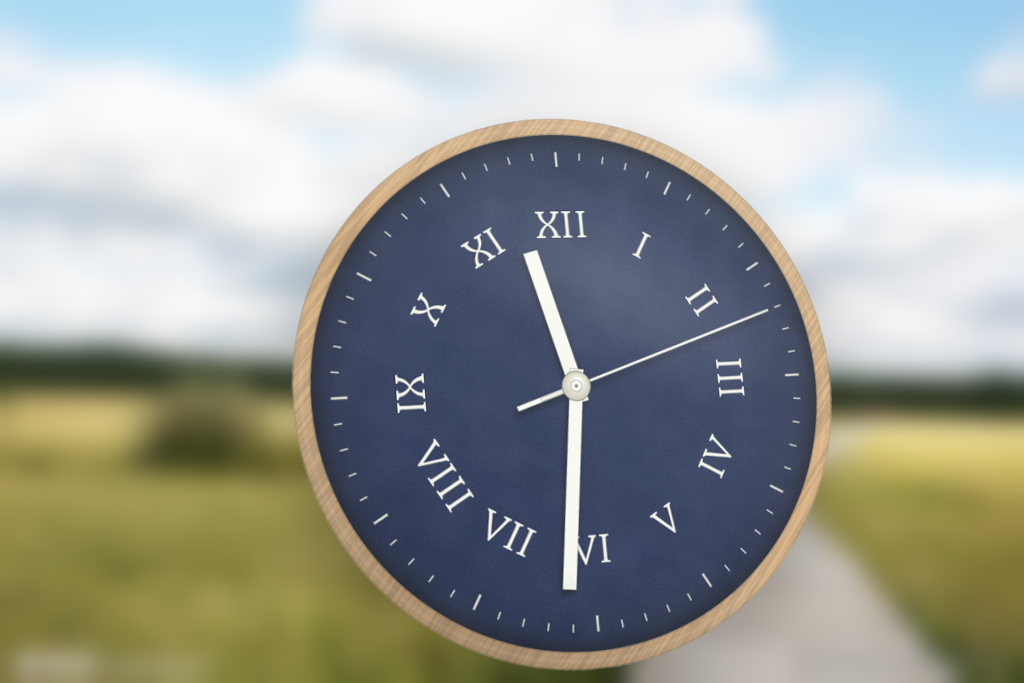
11.31.12
